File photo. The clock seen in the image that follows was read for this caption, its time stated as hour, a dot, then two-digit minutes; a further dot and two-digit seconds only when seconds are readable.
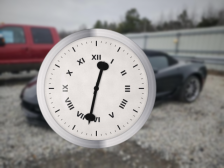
12.32
